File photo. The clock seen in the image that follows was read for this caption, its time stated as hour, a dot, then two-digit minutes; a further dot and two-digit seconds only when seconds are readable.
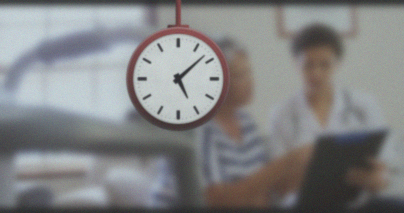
5.08
